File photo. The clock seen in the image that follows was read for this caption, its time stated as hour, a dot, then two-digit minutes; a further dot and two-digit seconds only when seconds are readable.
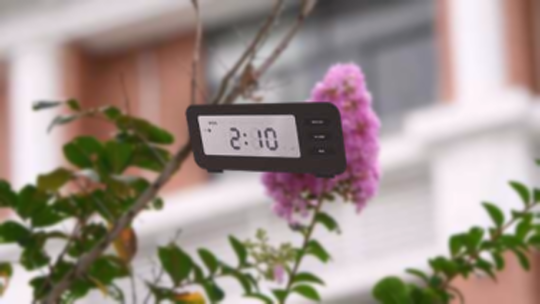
2.10
